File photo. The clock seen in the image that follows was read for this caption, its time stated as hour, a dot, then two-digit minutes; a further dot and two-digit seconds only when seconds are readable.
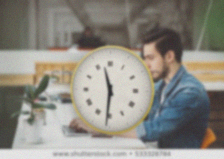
11.31
